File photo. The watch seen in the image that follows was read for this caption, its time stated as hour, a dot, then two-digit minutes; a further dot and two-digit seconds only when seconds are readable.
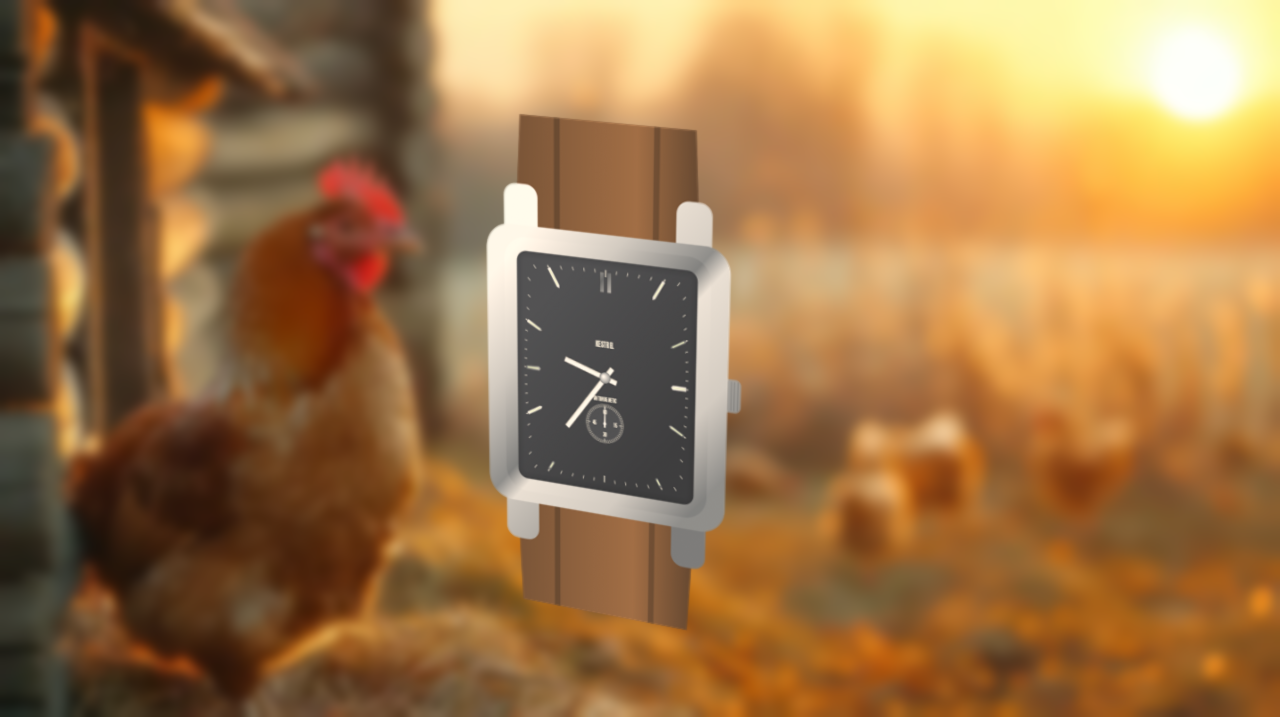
9.36
